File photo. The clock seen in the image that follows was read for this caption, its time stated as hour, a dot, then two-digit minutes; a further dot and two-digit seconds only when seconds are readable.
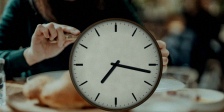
7.17
